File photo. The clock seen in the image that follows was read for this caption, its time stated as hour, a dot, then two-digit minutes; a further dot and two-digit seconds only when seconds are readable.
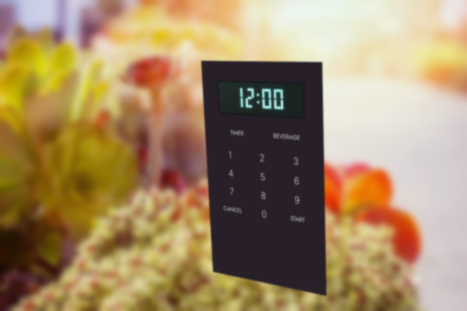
12.00
